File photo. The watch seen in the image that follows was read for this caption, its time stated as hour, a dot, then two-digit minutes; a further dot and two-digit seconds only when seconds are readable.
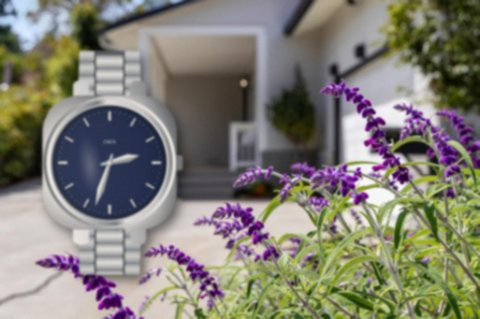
2.33
